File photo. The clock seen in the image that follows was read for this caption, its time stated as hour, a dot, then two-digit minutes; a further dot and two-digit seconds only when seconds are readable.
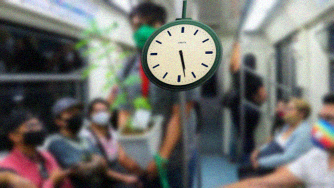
5.28
